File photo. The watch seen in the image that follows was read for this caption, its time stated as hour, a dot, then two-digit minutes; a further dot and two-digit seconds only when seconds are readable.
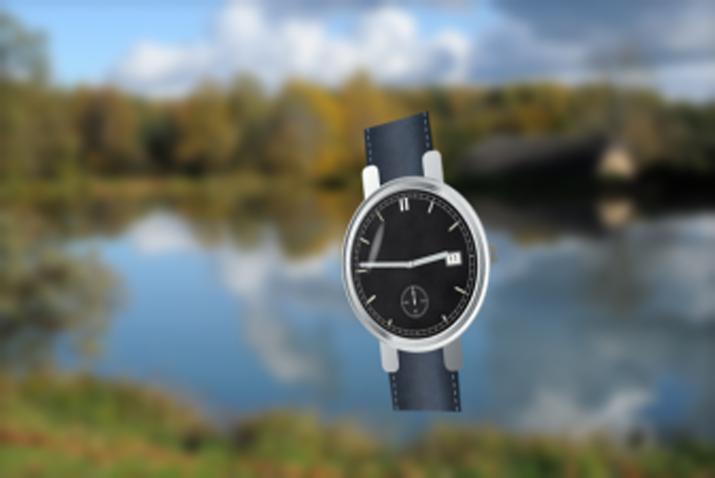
2.46
